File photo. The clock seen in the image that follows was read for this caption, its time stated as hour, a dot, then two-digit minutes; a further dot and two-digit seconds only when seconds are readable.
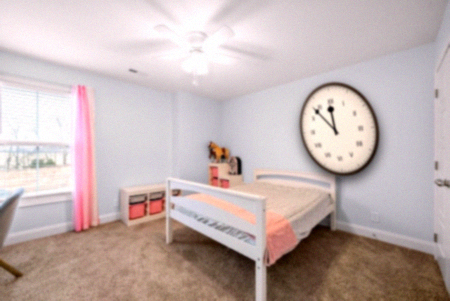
11.53
